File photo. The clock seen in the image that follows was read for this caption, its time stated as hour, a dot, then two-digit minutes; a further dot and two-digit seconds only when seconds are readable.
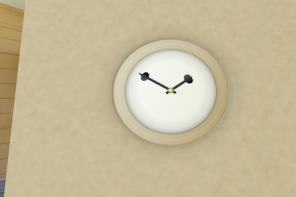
1.50
